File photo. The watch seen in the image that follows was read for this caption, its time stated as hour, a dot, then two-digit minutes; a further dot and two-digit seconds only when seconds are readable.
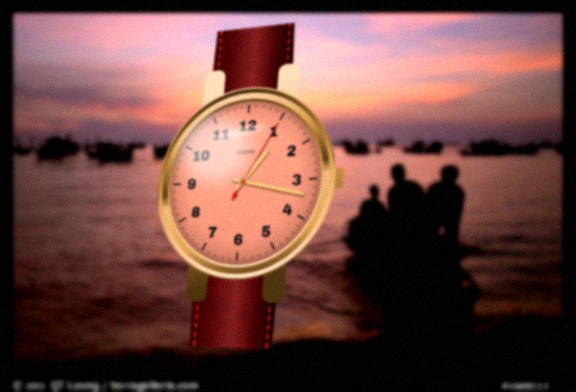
1.17.05
